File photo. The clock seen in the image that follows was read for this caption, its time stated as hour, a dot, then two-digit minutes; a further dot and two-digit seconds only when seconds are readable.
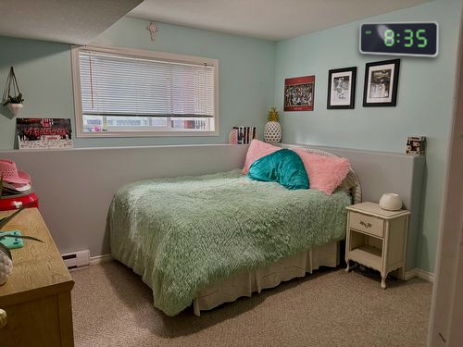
8.35
